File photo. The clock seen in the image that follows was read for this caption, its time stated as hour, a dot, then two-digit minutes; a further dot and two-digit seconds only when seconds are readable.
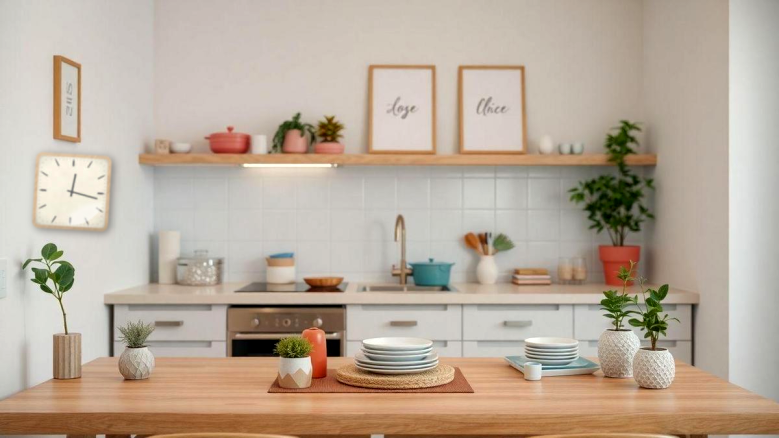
12.17
